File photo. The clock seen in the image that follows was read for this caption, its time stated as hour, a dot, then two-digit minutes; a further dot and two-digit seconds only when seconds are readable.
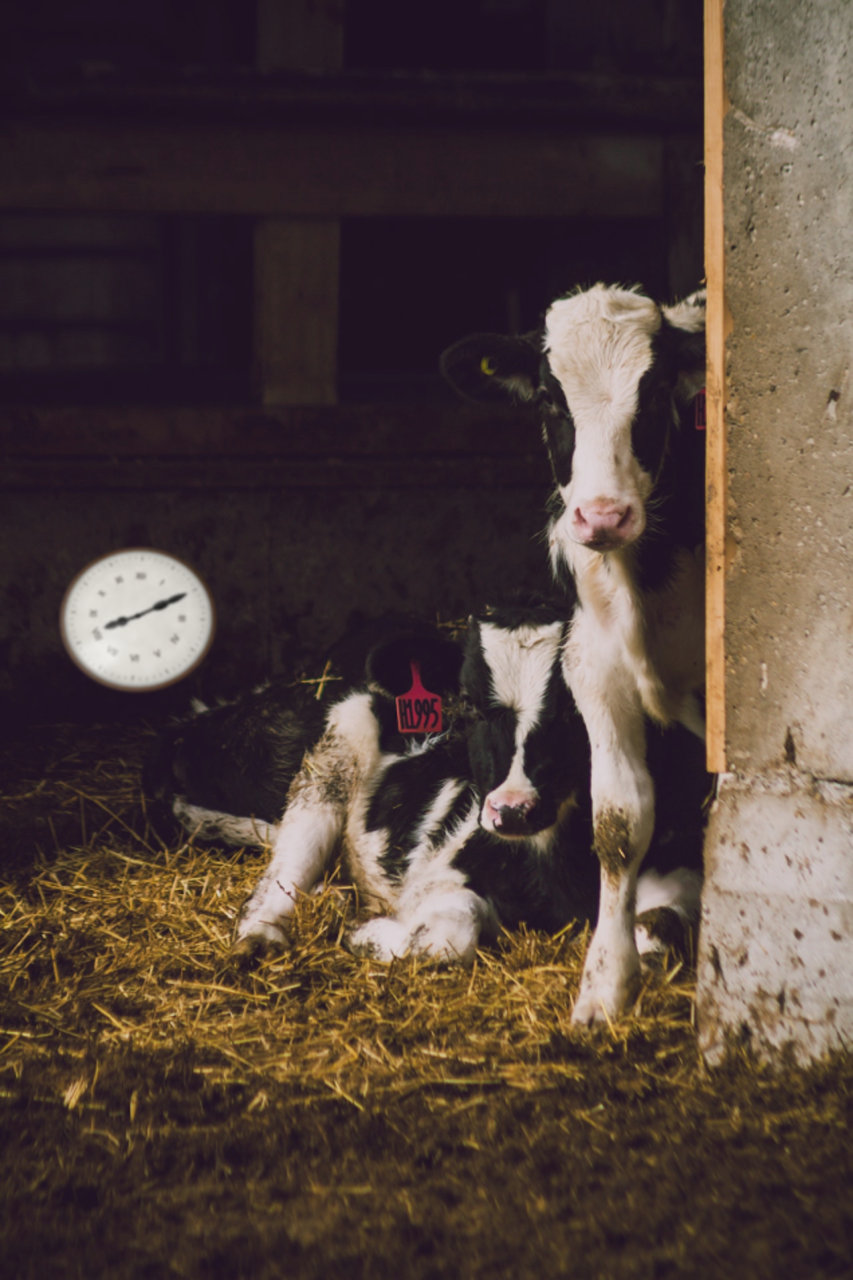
8.10
